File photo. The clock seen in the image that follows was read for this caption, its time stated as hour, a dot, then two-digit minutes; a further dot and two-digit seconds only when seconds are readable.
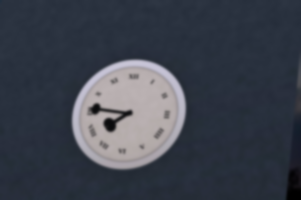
7.46
